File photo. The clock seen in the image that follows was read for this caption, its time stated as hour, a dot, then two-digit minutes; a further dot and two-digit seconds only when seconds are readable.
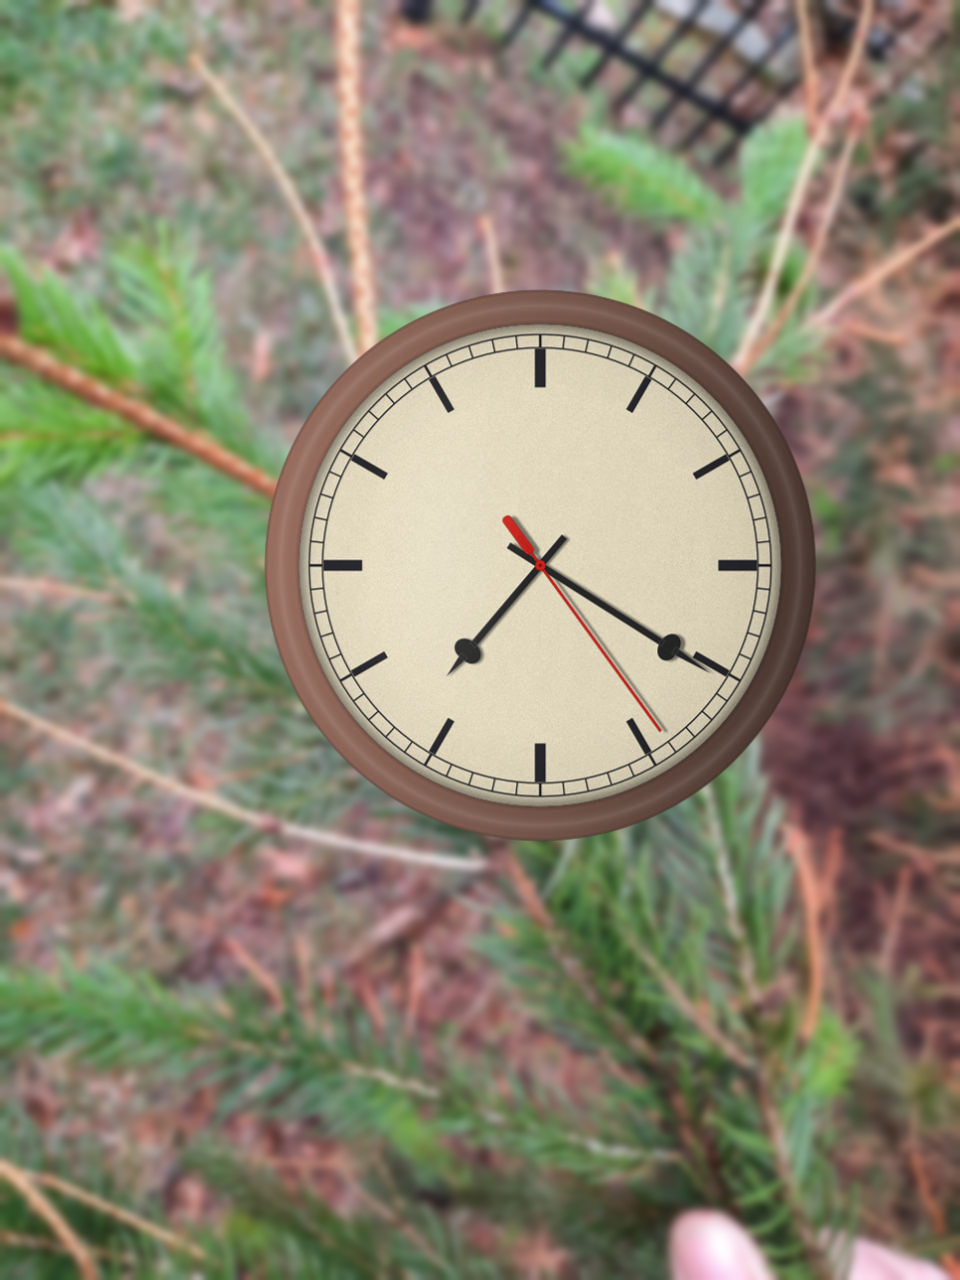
7.20.24
